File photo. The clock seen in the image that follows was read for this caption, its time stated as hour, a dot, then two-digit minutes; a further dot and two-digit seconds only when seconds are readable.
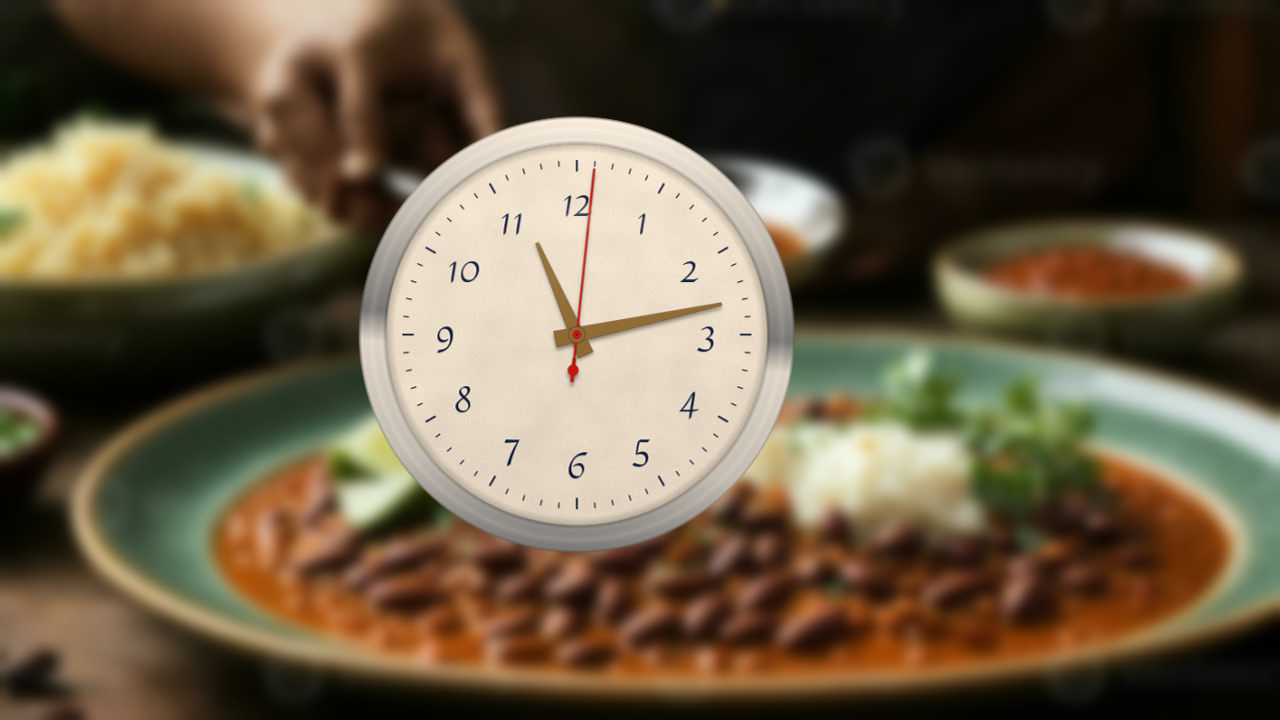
11.13.01
